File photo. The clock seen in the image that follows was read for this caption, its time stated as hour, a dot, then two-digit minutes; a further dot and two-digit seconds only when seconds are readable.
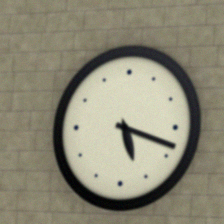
5.18
